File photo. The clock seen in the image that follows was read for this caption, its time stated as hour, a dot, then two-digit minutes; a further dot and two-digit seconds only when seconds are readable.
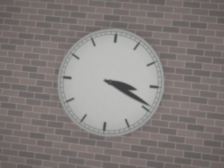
3.19
